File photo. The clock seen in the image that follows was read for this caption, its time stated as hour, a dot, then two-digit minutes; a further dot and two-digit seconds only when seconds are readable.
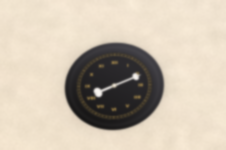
8.11
